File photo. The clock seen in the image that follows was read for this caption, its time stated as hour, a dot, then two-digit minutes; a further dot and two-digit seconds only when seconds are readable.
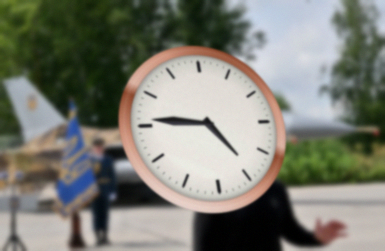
4.46
